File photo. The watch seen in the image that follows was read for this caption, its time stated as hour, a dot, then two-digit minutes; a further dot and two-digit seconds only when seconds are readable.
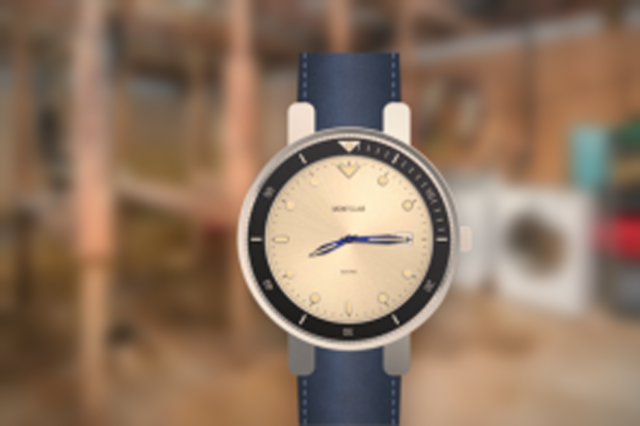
8.15
